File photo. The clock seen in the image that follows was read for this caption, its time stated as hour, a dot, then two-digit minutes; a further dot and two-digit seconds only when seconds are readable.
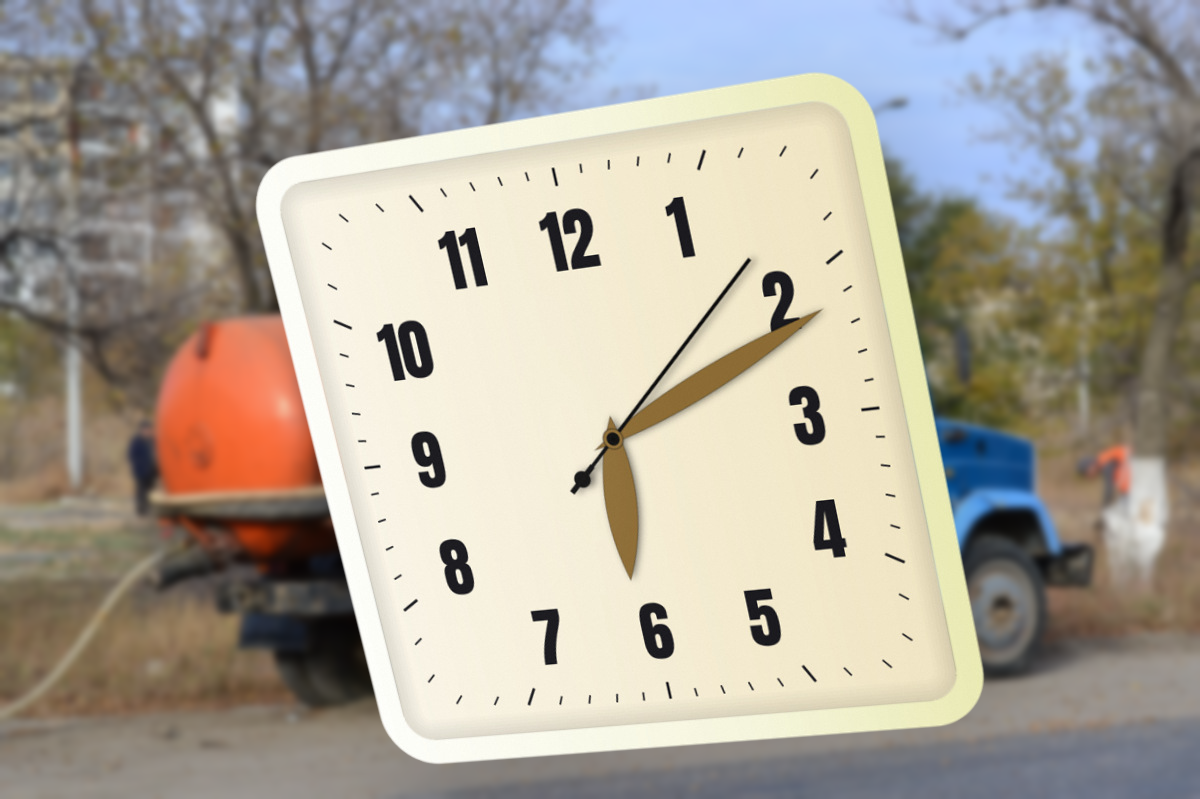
6.11.08
